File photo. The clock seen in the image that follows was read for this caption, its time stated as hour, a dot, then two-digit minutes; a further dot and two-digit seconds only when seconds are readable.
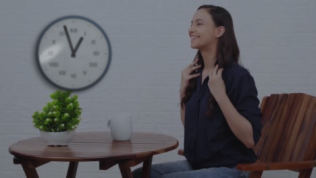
12.57
